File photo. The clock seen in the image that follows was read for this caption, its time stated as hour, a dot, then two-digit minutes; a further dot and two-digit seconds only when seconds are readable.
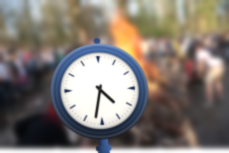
4.32
